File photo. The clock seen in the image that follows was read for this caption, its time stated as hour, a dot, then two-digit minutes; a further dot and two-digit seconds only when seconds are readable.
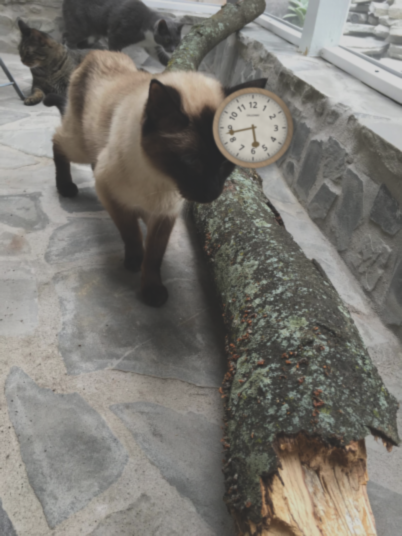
5.43
